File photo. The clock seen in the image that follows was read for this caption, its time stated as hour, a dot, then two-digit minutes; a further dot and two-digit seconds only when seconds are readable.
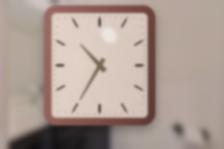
10.35
